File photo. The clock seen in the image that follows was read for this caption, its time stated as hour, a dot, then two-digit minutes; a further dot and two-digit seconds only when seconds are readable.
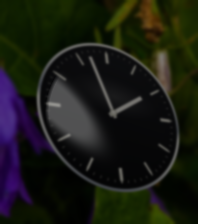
1.57
